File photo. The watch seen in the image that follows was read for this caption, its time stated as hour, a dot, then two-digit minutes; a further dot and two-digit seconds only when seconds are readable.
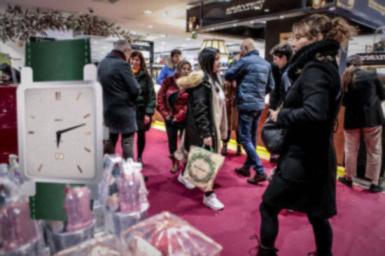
6.12
